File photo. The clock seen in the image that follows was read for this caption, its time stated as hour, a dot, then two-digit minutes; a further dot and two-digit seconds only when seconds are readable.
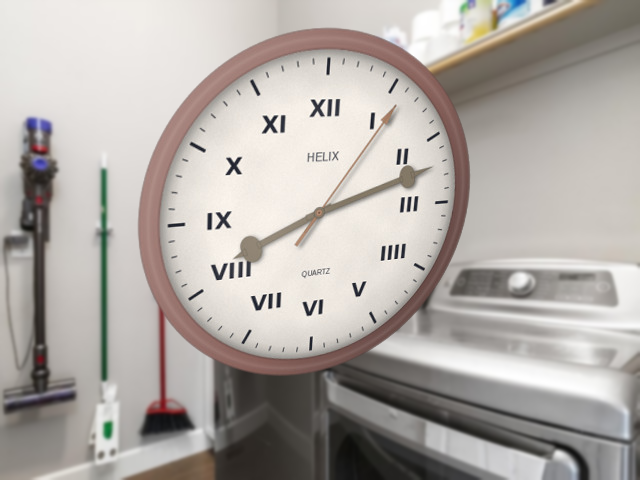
8.12.06
